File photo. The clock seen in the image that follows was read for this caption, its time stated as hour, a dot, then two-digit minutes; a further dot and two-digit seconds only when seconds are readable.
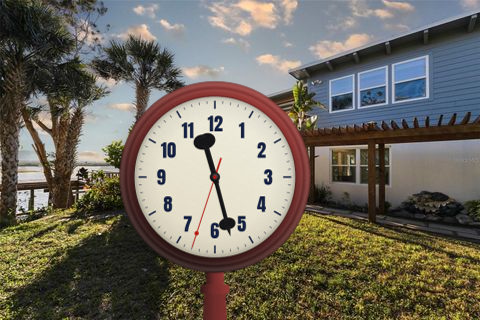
11.27.33
